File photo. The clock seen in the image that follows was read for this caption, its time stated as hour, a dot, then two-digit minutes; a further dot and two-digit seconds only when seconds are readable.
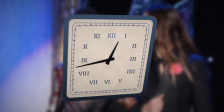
12.43
